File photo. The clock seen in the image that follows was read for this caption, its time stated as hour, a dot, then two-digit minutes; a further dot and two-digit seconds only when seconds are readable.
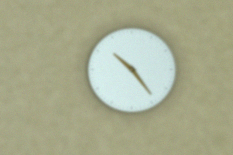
10.24
